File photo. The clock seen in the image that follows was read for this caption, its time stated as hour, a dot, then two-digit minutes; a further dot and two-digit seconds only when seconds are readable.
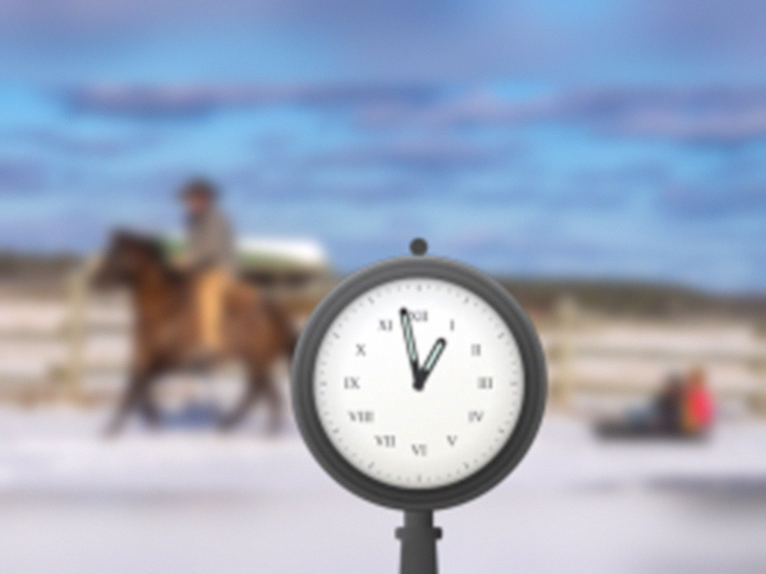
12.58
